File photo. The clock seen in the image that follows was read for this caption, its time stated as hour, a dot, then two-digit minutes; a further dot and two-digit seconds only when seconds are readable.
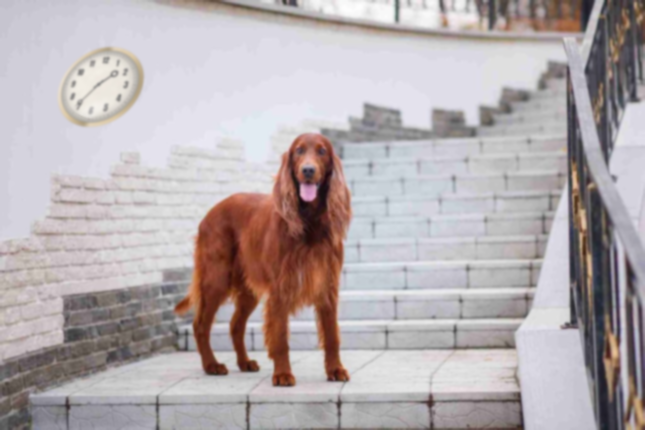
1.36
